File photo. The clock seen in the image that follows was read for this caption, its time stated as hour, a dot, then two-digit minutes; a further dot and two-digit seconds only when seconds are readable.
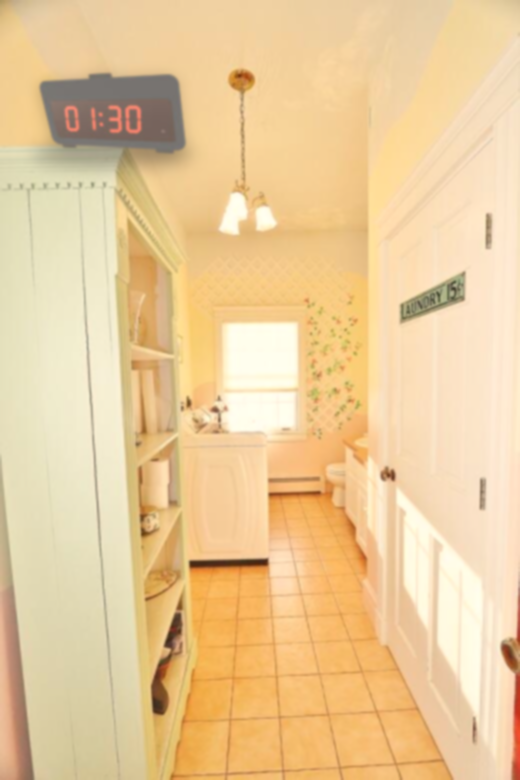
1.30
